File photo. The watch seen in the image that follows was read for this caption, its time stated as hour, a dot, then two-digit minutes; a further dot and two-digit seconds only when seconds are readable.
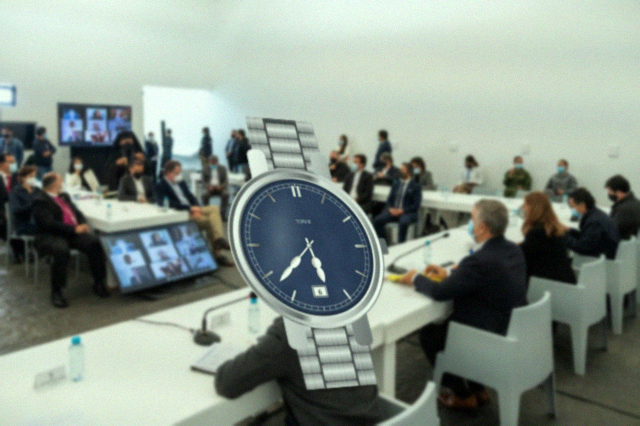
5.38
